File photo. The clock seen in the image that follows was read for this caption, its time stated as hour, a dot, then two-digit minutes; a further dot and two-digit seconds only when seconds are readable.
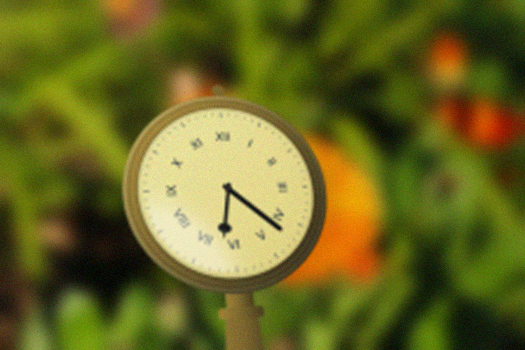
6.22
